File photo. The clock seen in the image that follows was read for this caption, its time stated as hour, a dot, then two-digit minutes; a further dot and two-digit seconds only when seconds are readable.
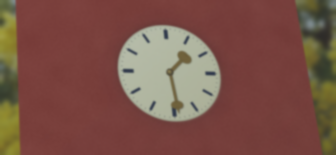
1.29
